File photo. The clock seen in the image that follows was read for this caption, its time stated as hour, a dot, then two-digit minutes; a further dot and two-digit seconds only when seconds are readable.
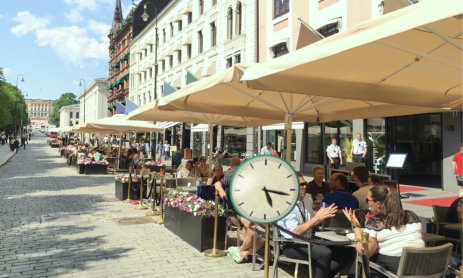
5.17
